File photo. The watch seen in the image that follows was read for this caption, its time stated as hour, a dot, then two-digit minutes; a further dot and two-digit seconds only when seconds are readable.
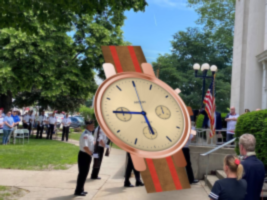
5.46
